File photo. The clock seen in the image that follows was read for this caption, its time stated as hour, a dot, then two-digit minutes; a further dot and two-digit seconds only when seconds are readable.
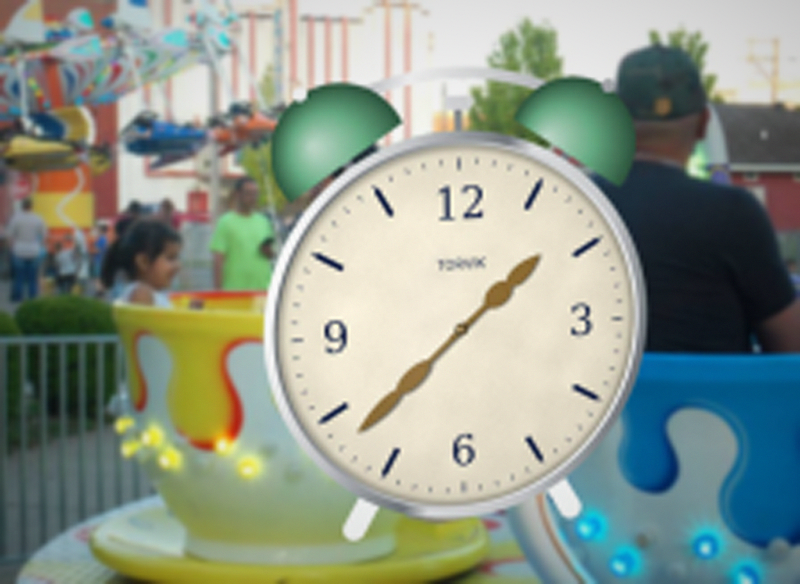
1.38
